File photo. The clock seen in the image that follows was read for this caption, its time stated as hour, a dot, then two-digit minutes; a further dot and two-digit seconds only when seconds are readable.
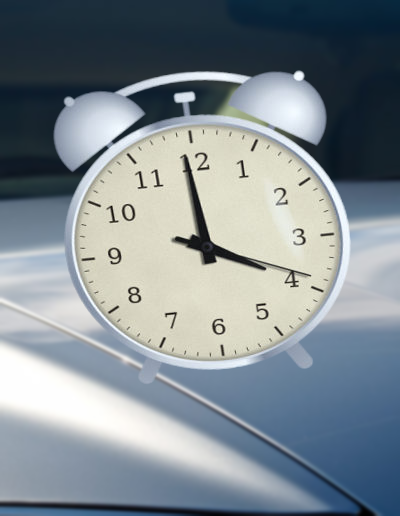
3.59.19
